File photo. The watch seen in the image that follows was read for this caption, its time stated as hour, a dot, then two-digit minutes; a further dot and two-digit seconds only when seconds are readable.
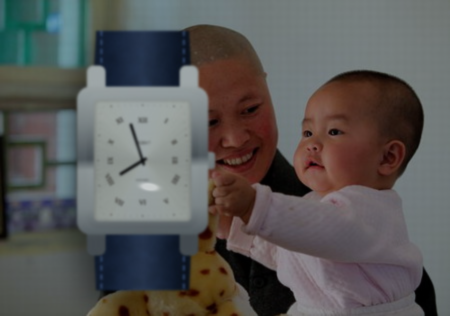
7.57
